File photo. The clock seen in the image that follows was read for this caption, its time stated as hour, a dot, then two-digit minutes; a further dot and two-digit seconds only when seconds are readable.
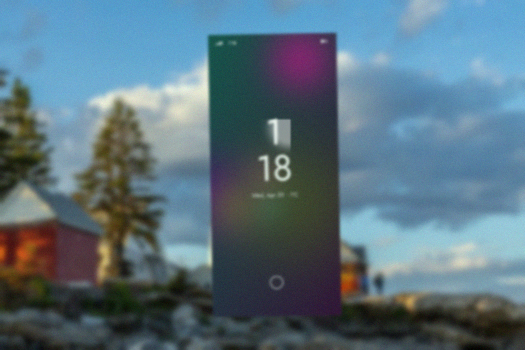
1.18
